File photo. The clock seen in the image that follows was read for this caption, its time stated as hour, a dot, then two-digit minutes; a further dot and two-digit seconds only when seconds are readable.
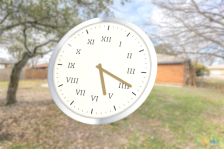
5.19
